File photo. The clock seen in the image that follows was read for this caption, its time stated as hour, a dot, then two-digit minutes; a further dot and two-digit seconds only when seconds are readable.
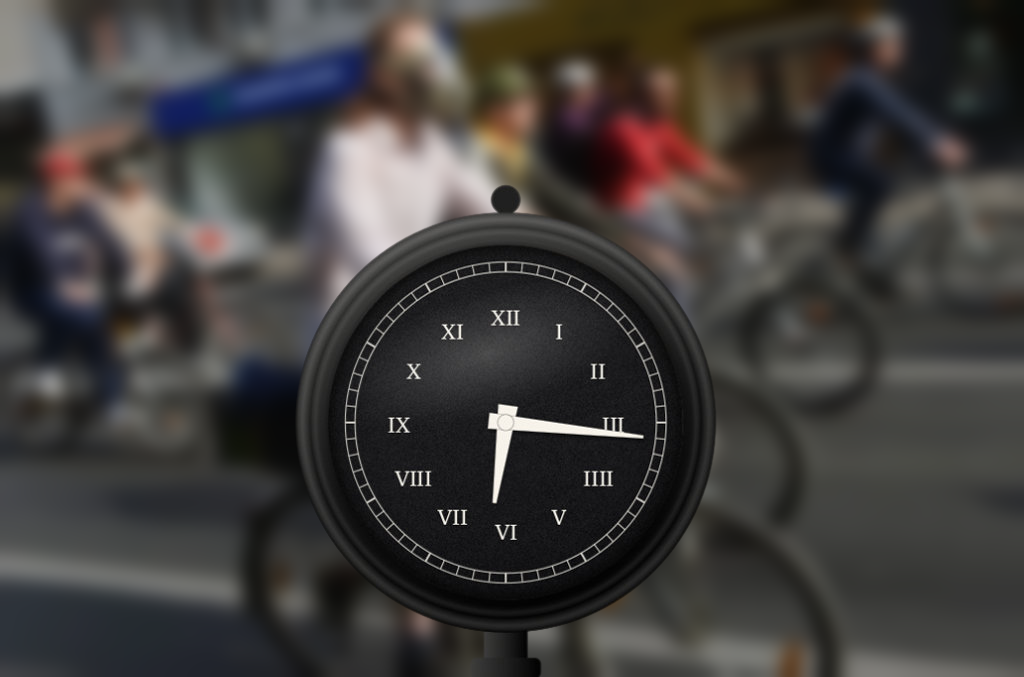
6.16
